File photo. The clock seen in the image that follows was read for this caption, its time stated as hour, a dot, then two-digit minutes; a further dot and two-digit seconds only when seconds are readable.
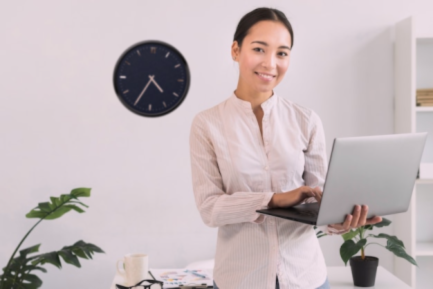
4.35
